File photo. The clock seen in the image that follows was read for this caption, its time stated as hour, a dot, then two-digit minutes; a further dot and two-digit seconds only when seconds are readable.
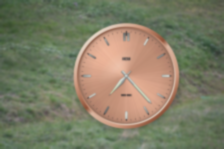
7.23
